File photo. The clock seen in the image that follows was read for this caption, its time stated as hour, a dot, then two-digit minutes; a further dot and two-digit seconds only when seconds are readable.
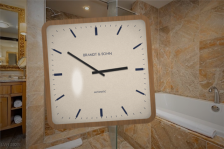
2.51
